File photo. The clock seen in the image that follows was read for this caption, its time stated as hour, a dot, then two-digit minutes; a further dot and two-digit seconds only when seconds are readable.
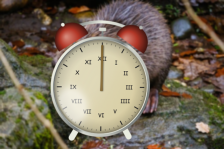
12.00
